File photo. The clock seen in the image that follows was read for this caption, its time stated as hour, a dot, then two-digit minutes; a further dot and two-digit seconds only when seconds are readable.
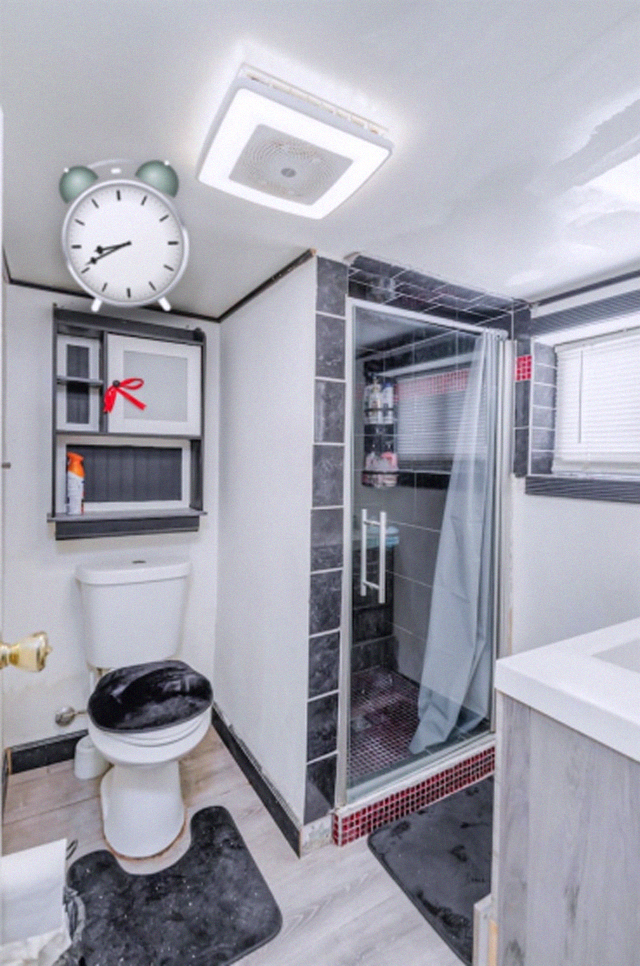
8.41
